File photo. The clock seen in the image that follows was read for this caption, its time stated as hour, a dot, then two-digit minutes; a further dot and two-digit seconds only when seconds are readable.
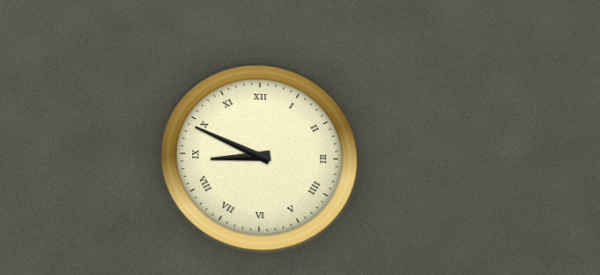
8.49
